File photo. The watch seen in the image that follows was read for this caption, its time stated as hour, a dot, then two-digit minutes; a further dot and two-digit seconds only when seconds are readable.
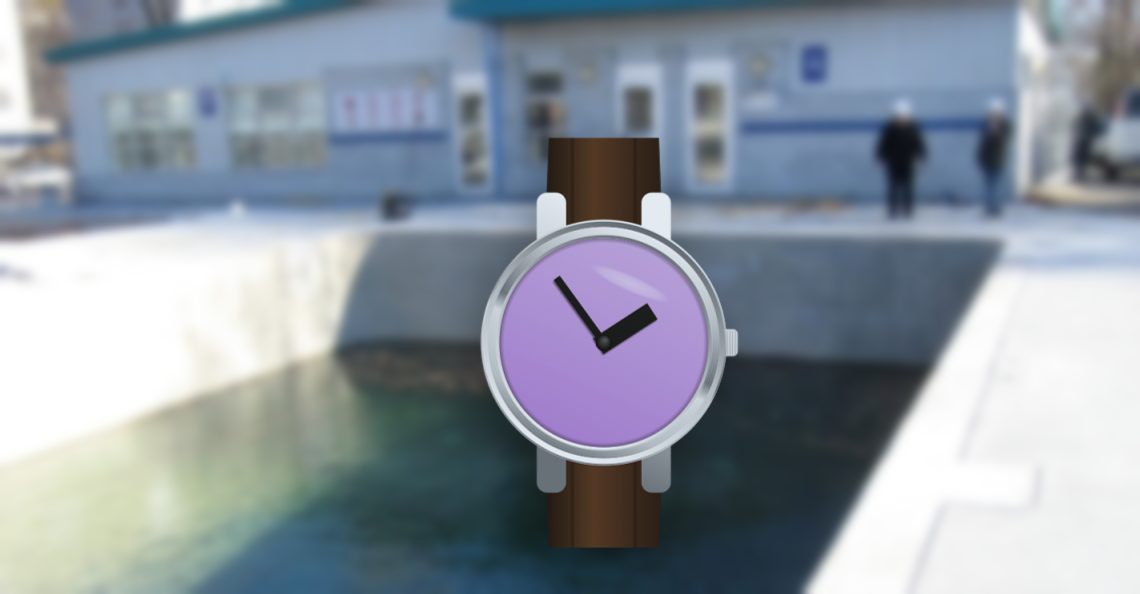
1.54
